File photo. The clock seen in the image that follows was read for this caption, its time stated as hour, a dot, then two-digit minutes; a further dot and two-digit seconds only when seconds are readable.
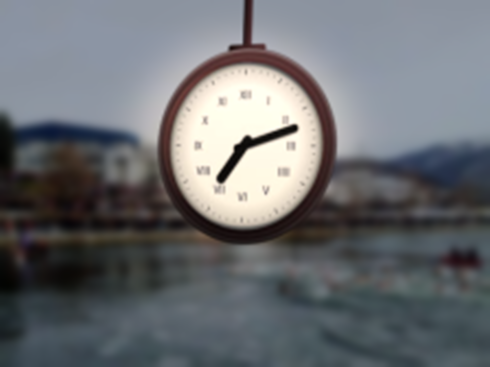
7.12
